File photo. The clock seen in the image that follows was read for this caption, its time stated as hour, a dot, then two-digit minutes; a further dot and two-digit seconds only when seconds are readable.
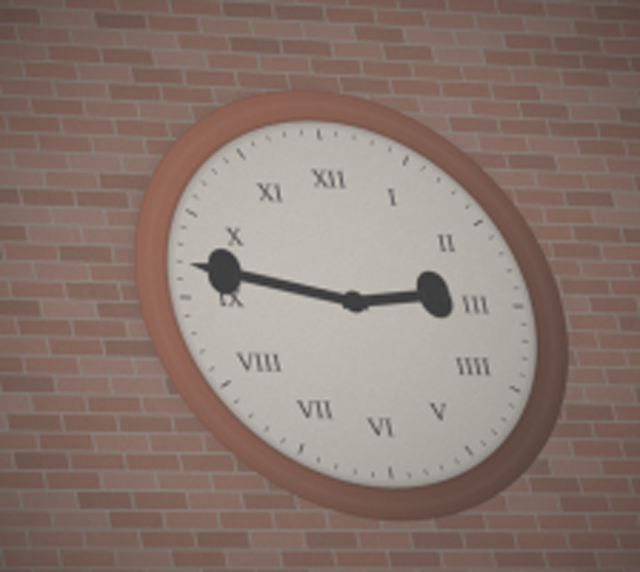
2.47
